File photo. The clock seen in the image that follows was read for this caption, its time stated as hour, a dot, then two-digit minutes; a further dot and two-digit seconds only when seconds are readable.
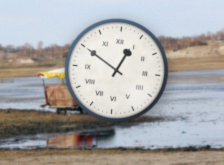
12.50
